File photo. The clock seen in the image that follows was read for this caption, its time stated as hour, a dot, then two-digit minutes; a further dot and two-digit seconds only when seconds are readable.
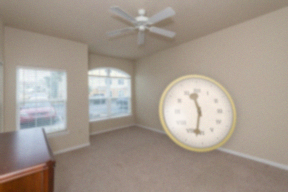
11.32
